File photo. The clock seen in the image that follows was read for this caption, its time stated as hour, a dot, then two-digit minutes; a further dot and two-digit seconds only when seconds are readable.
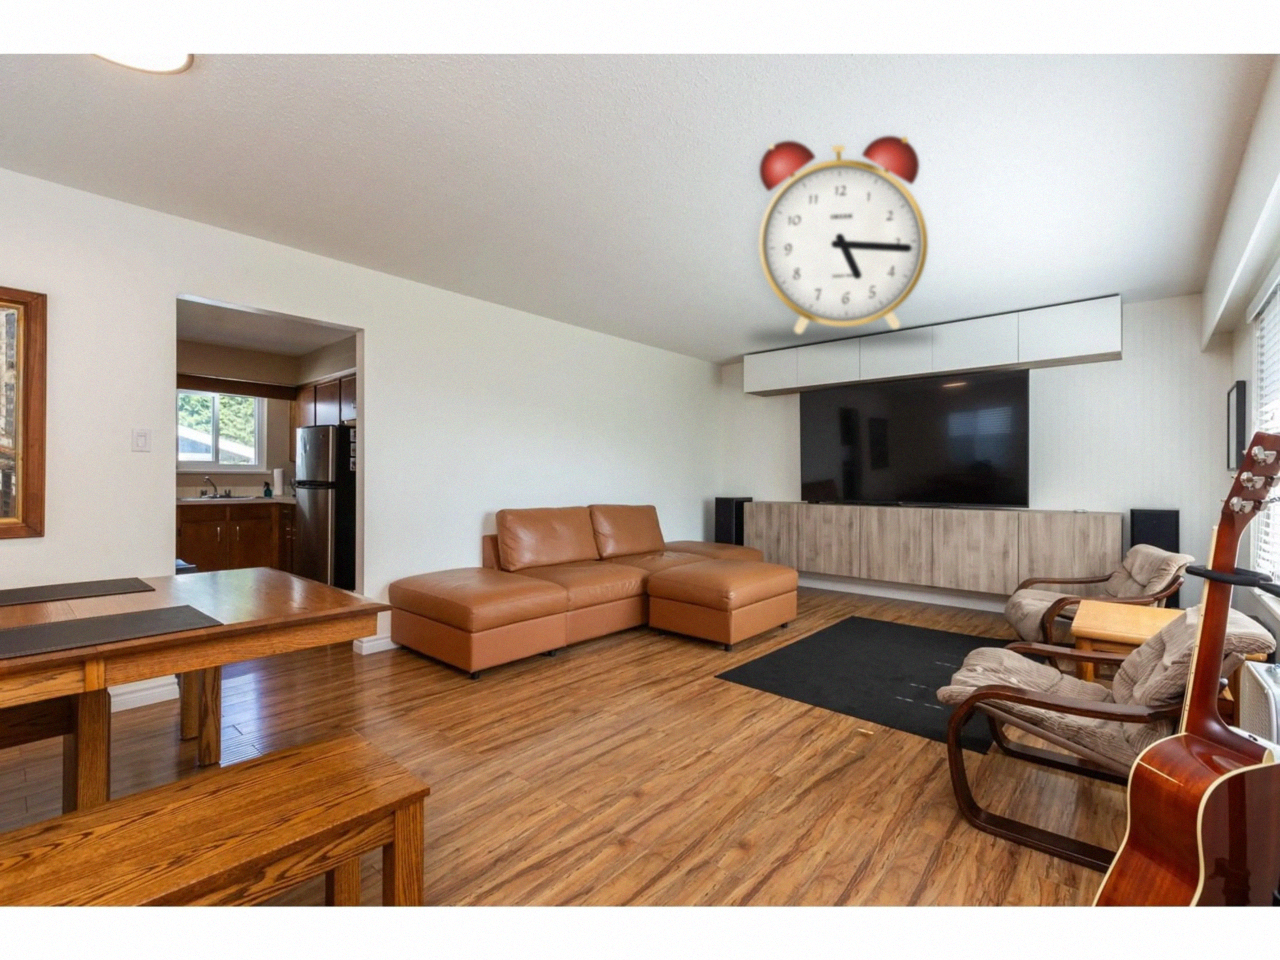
5.16
